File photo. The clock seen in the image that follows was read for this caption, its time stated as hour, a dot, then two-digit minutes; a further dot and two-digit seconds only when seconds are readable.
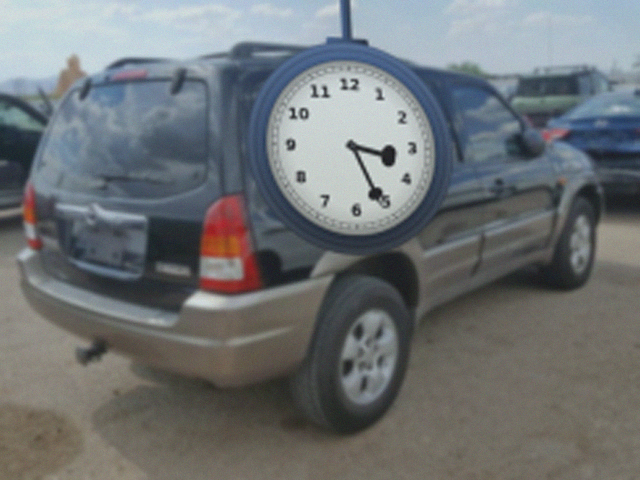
3.26
